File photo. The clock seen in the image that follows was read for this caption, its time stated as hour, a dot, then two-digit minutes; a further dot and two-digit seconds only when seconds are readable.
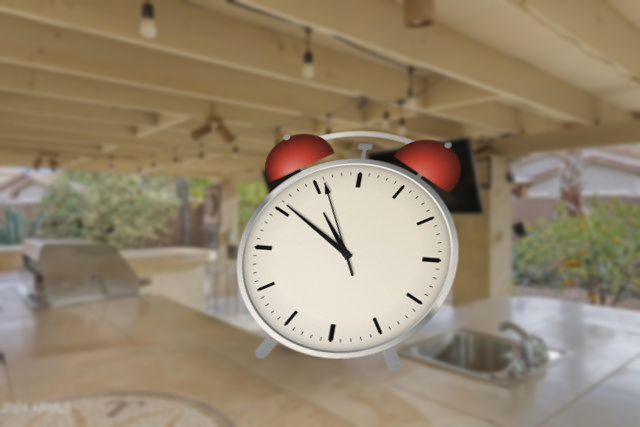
10.50.56
